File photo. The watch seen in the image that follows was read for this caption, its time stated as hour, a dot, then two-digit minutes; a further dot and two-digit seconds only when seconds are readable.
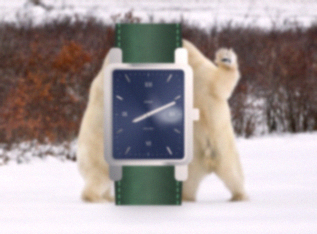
8.11
